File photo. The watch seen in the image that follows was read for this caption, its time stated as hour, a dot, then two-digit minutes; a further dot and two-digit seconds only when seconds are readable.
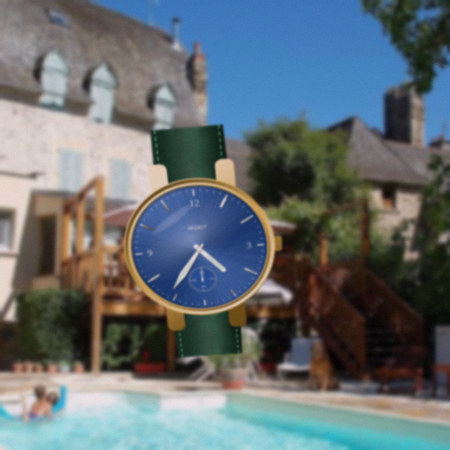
4.36
